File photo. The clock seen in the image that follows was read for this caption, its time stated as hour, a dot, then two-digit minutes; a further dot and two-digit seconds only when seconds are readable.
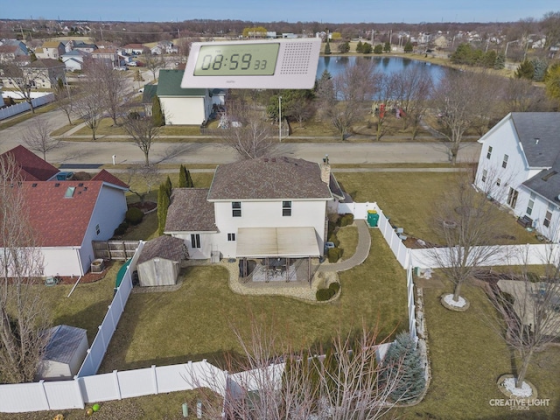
8.59.33
